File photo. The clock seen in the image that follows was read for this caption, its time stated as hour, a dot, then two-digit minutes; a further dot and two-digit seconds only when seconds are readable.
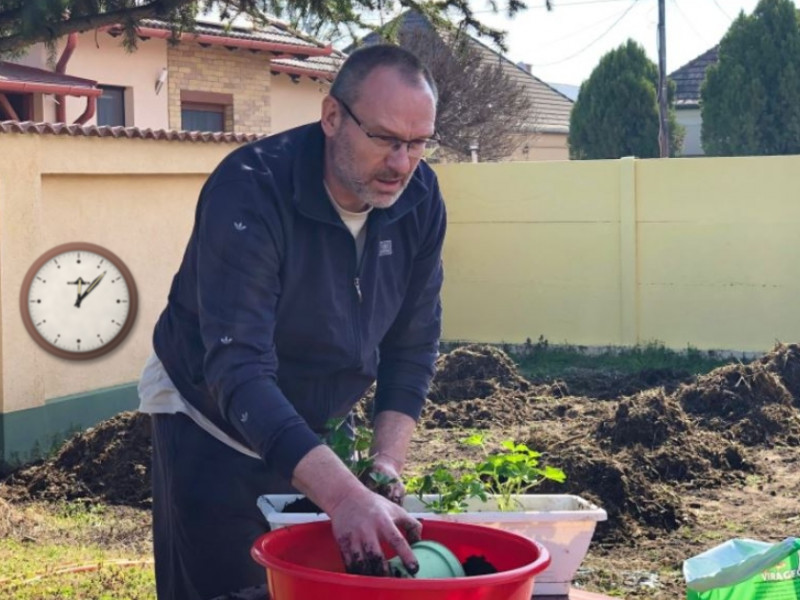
12.07
